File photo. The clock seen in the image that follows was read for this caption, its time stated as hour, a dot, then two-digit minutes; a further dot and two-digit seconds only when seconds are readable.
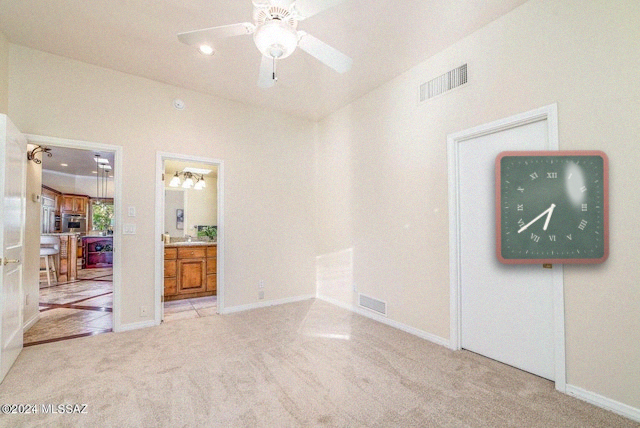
6.39
